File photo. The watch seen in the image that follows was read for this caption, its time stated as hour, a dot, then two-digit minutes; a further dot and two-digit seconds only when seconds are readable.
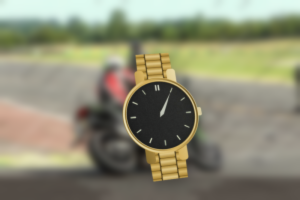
1.05
